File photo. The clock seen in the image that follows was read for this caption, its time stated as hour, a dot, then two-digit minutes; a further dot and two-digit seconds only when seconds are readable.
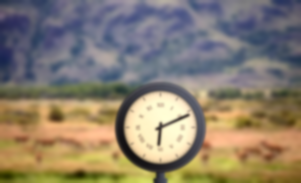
6.11
